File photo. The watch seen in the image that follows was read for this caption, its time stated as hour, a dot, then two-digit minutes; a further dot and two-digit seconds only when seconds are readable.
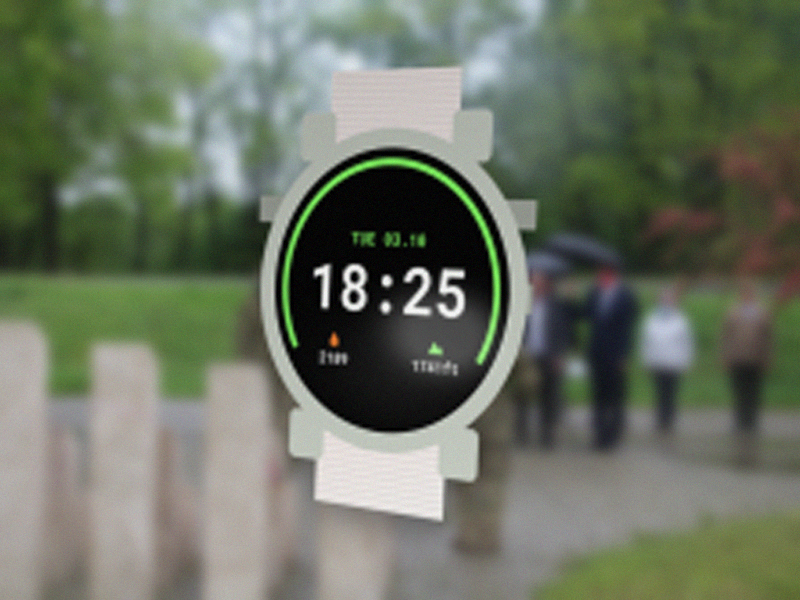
18.25
